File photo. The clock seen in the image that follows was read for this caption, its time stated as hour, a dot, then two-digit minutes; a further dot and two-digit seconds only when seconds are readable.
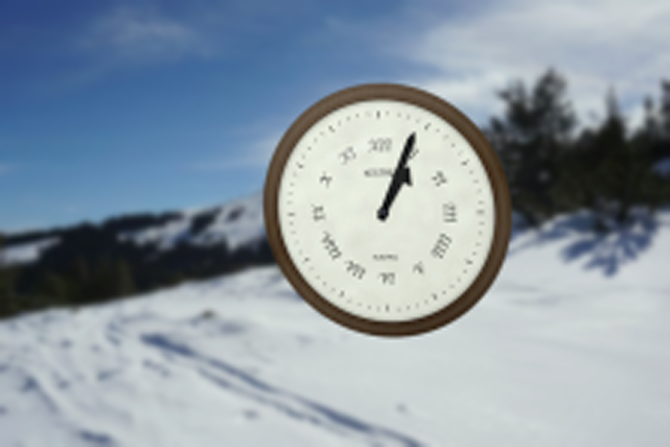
1.04
